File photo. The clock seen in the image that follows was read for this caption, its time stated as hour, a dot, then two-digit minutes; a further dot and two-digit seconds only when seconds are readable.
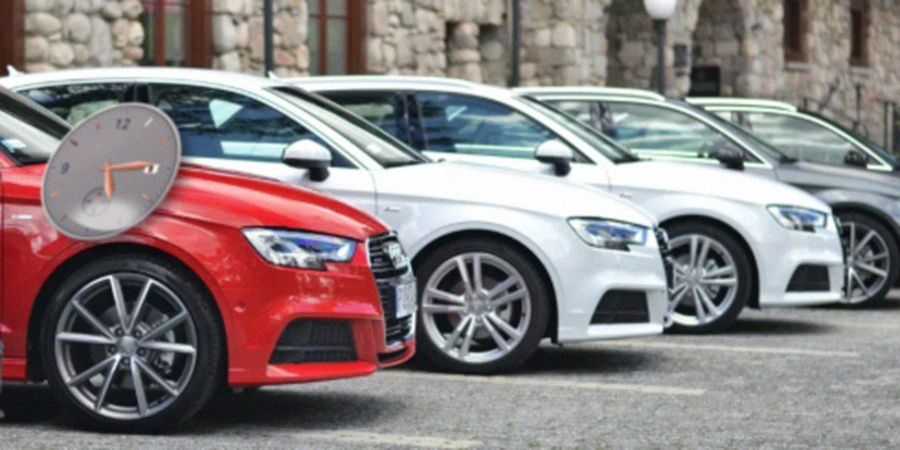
5.14
